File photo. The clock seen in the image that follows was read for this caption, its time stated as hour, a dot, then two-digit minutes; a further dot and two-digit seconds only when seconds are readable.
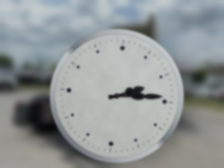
2.14
